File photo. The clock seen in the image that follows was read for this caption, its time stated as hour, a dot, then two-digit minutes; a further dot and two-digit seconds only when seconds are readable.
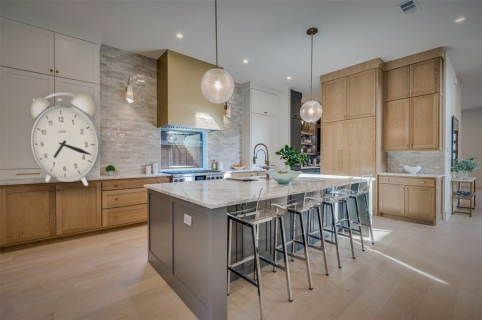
7.18
